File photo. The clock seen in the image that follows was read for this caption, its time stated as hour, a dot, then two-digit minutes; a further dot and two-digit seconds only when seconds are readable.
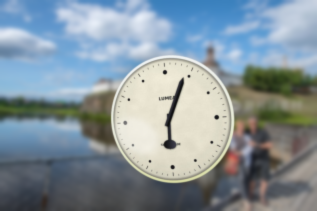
6.04
